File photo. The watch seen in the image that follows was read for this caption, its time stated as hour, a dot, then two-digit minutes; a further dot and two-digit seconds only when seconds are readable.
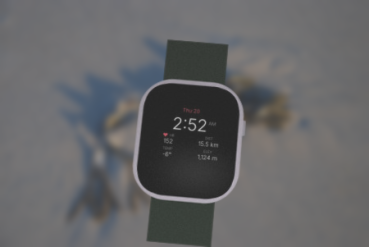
2.52
